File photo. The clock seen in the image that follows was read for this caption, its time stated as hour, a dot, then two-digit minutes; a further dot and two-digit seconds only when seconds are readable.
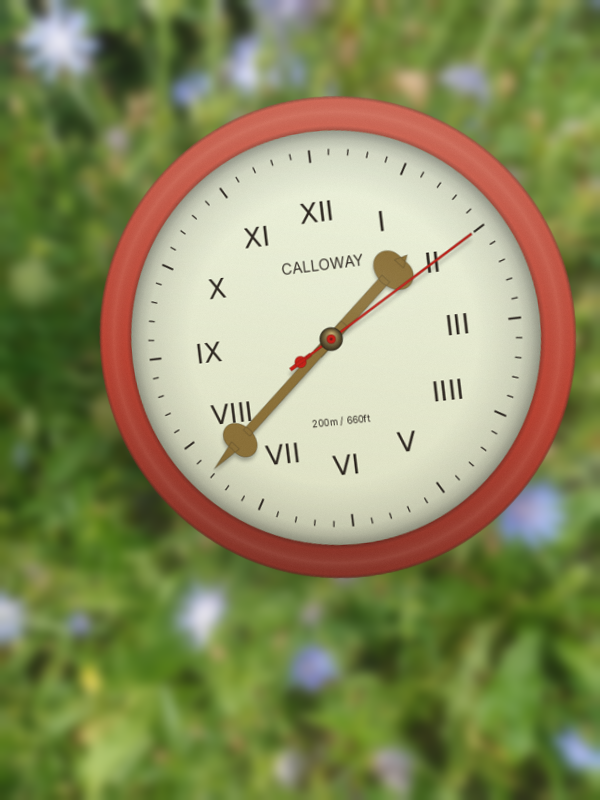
1.38.10
